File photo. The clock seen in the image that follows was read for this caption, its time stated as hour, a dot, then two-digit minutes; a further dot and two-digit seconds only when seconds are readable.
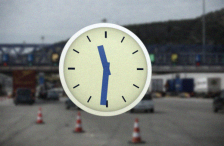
11.31
